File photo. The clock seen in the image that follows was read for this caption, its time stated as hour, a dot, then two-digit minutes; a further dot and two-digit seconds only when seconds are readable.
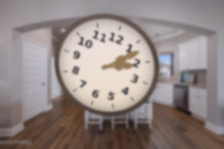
2.07
